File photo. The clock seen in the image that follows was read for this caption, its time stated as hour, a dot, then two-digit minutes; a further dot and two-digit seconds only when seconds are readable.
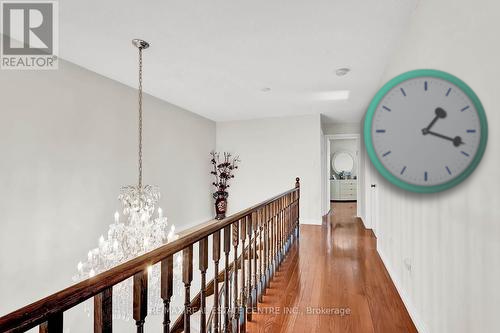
1.18
